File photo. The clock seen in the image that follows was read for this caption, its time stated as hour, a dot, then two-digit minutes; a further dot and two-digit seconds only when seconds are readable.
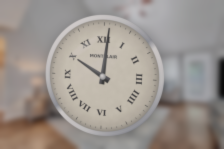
10.01
